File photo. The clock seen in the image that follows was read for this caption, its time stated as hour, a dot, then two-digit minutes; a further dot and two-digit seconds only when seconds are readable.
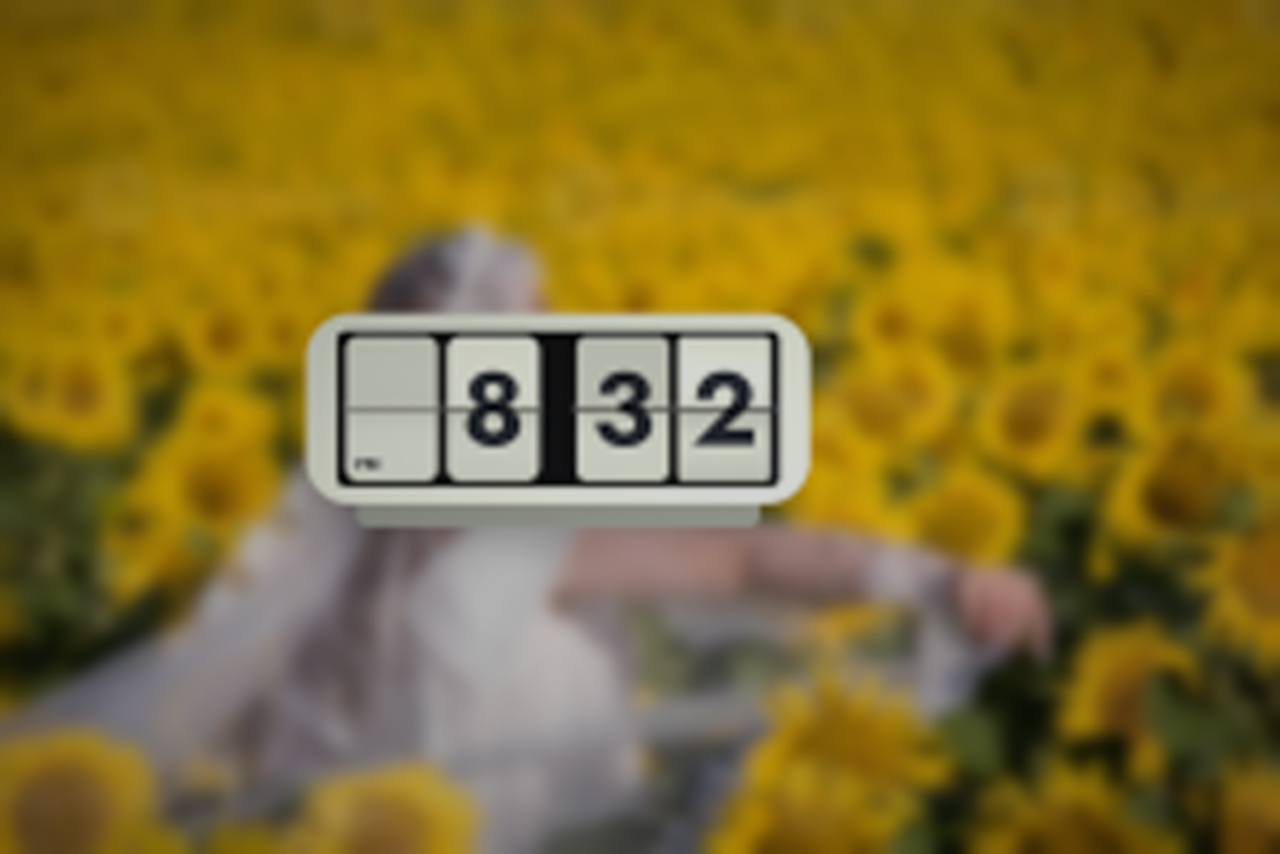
8.32
